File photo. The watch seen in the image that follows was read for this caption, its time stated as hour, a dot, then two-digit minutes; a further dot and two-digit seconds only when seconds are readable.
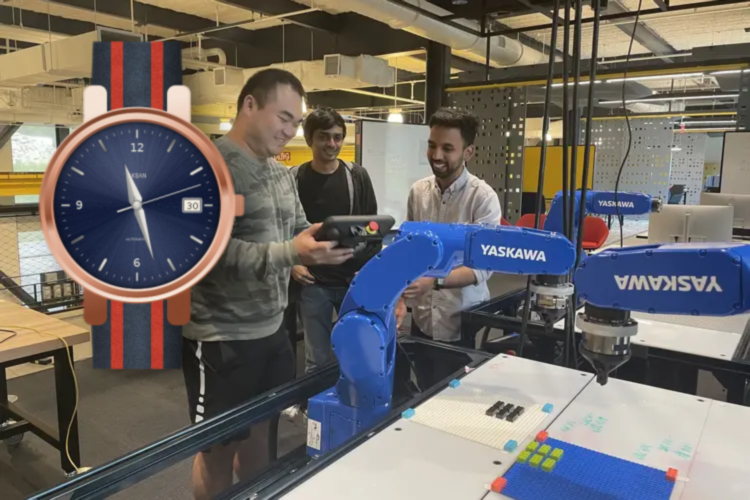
11.27.12
